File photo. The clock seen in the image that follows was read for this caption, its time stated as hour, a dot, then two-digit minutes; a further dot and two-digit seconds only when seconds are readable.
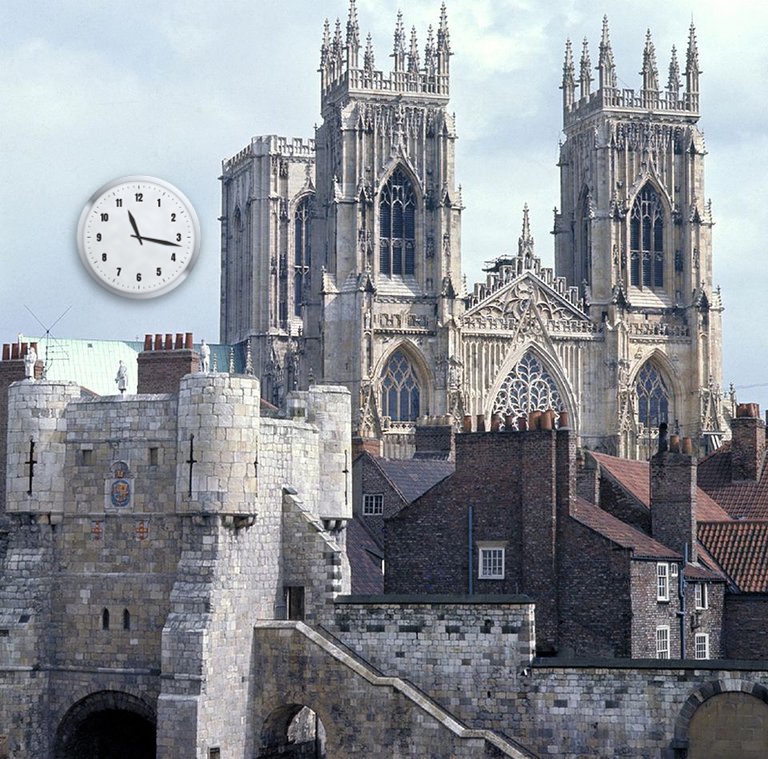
11.17
